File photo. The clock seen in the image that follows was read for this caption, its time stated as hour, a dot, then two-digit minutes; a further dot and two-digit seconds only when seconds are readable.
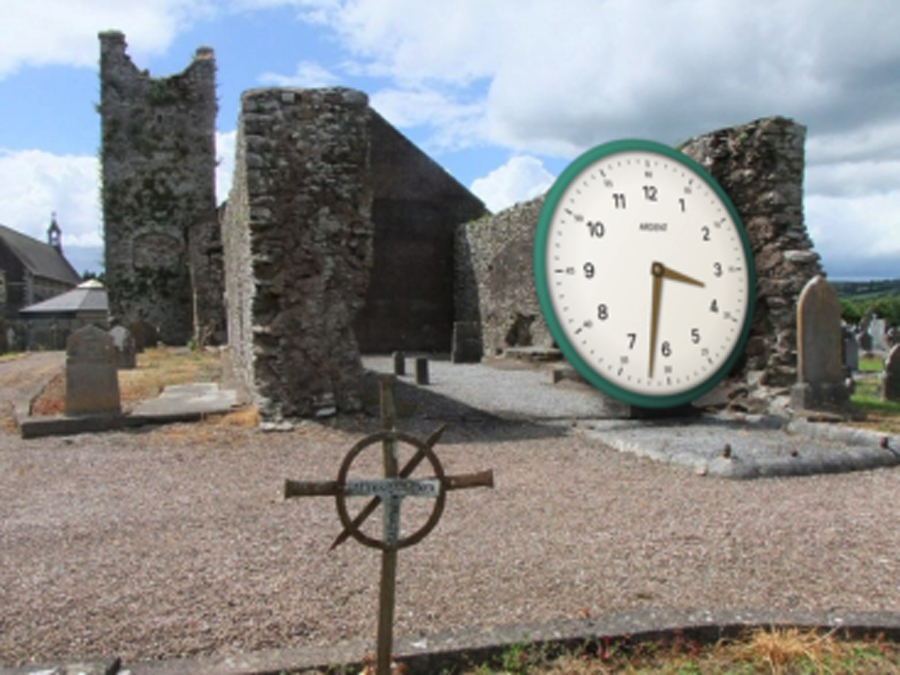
3.32
